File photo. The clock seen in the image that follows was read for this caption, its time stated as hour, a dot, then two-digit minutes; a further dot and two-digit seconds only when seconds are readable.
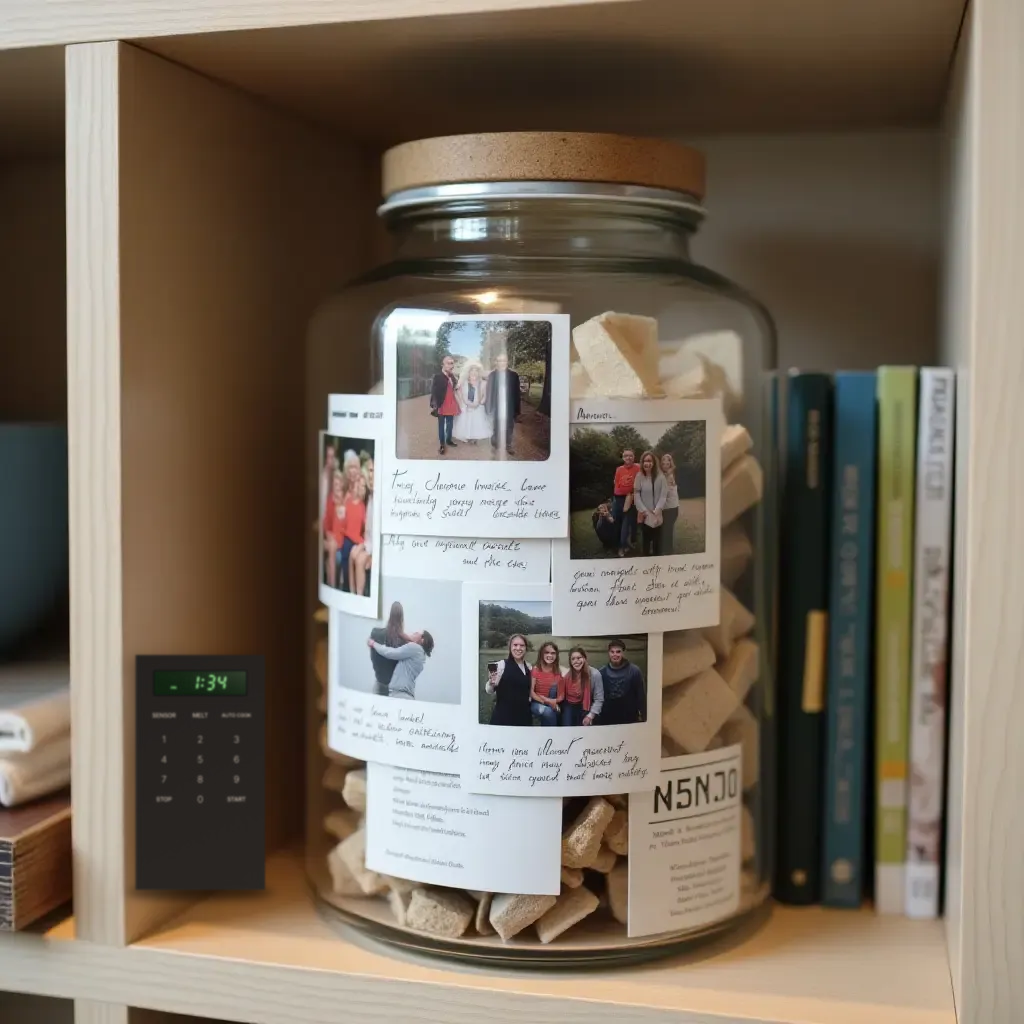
1.34
